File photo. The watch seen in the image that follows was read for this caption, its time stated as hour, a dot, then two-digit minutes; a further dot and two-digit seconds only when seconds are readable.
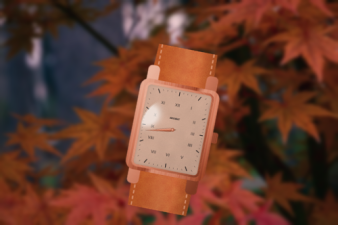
8.43
